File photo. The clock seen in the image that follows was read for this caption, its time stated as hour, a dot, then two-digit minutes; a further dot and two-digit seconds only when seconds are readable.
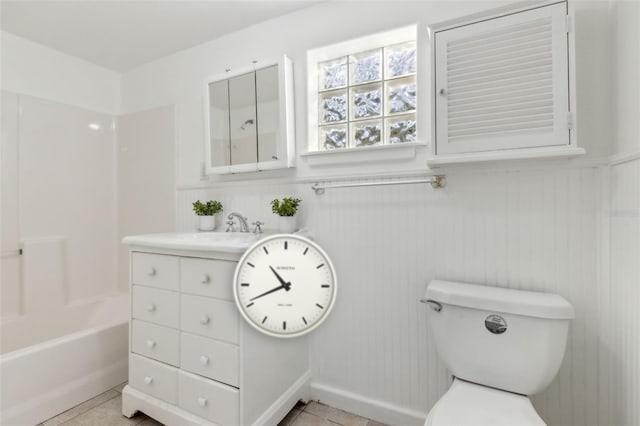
10.41
